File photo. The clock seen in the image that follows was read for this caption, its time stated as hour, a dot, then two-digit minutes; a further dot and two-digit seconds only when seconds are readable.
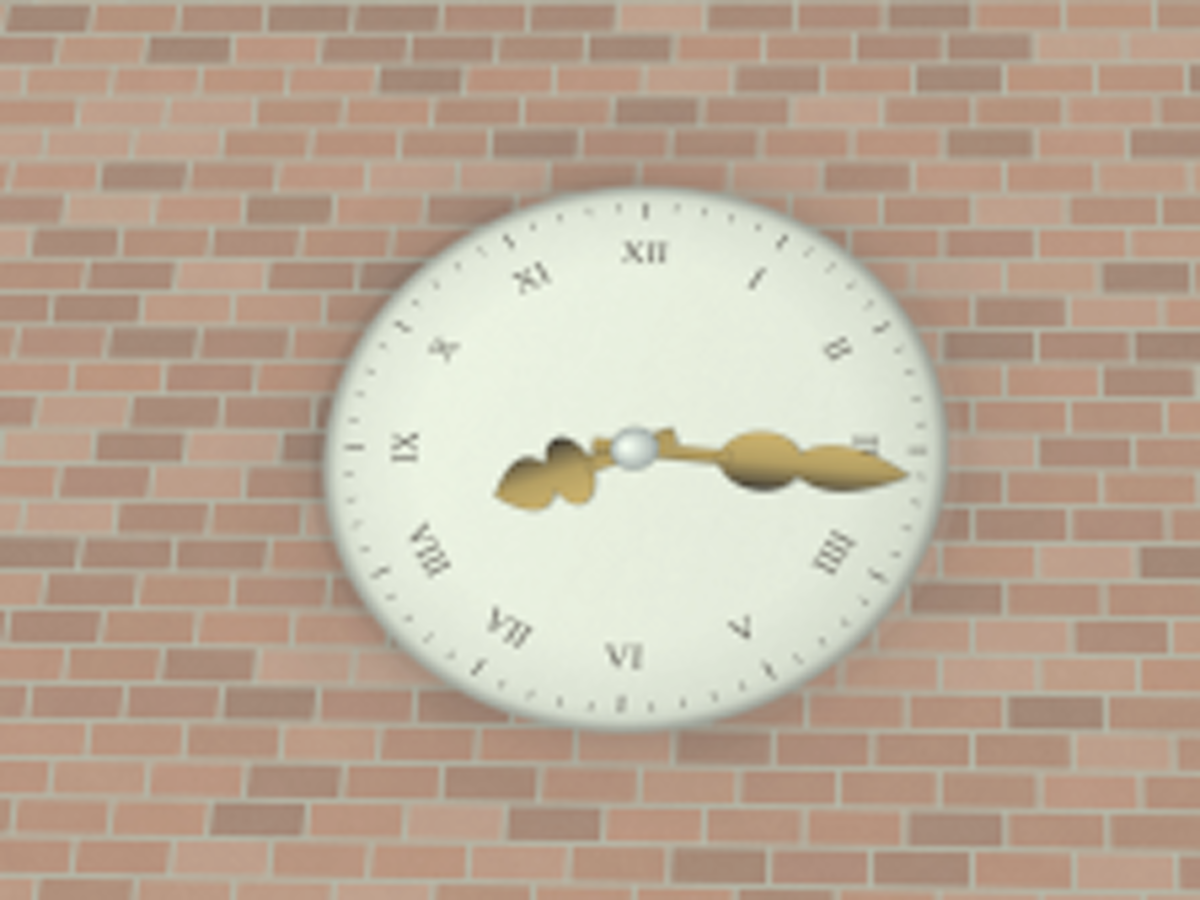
8.16
